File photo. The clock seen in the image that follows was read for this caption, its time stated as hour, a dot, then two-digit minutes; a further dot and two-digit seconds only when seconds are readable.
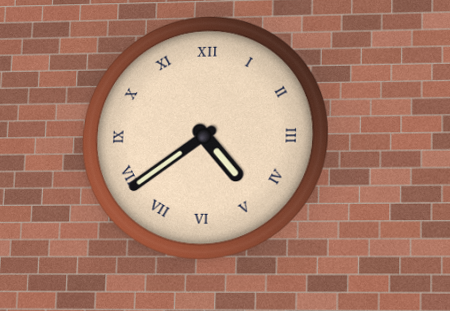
4.39
